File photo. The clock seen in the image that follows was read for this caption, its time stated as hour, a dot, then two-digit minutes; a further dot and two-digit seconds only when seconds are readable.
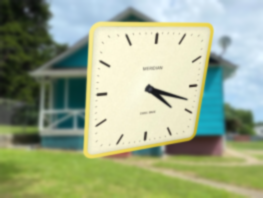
4.18
